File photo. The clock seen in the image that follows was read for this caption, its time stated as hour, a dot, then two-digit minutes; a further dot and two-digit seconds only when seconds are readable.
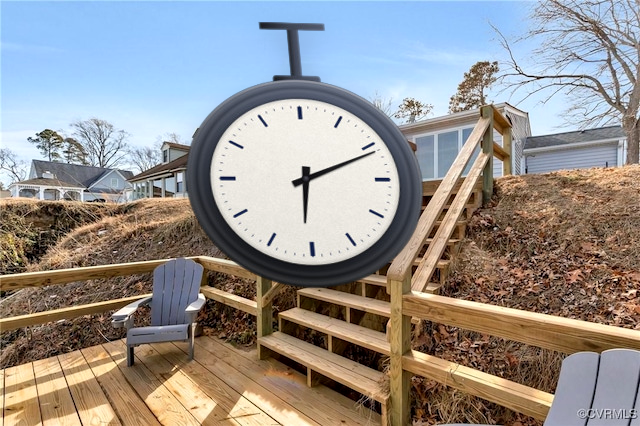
6.11
